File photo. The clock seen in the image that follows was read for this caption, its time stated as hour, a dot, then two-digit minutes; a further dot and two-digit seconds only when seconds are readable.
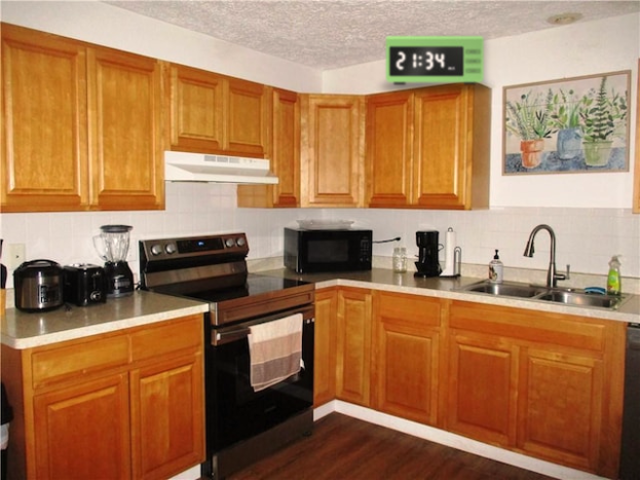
21.34
